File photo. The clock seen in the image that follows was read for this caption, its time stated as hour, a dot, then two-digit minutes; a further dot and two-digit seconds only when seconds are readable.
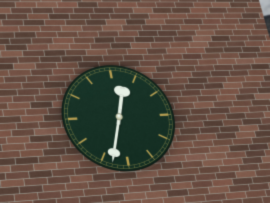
12.33
